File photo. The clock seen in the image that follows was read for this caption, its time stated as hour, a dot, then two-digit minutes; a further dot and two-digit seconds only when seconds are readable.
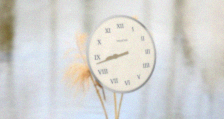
8.43
